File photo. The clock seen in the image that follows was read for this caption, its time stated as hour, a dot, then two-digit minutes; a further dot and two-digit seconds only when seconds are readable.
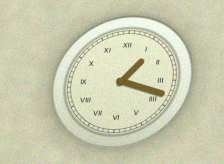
1.18
